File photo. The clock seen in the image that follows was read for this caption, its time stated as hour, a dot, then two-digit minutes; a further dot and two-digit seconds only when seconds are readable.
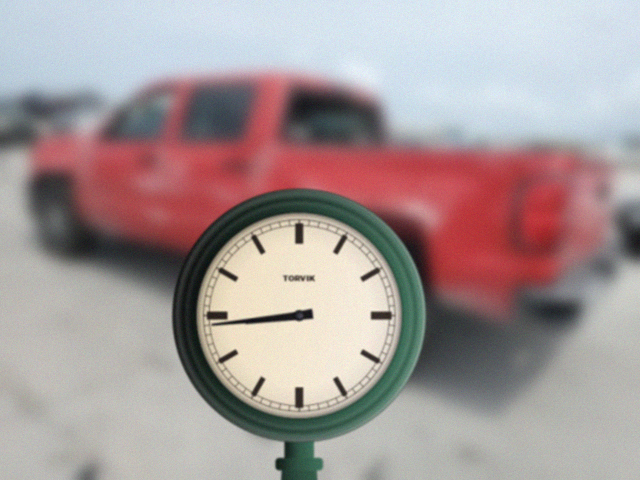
8.44
